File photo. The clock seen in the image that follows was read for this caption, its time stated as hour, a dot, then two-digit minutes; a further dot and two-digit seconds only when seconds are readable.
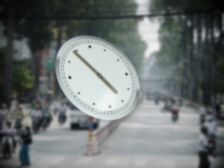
4.54
